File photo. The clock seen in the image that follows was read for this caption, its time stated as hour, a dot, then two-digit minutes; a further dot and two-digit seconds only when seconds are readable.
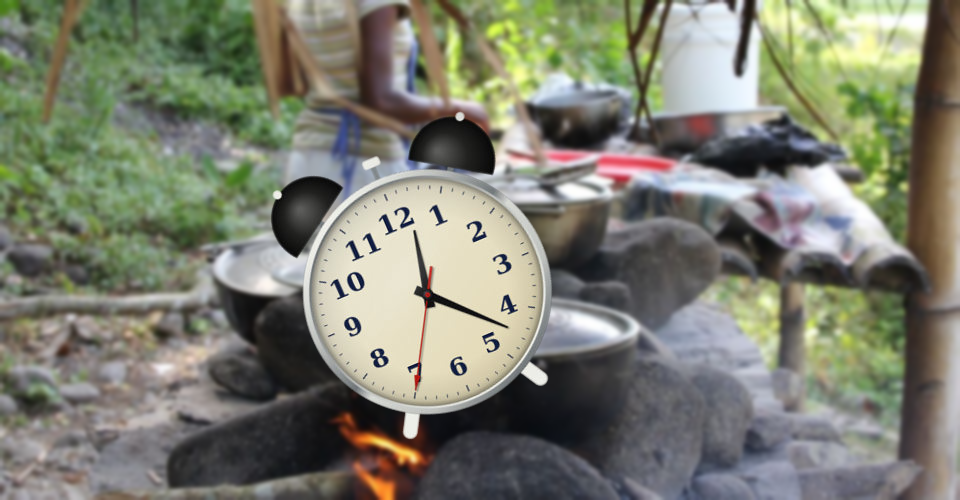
12.22.35
